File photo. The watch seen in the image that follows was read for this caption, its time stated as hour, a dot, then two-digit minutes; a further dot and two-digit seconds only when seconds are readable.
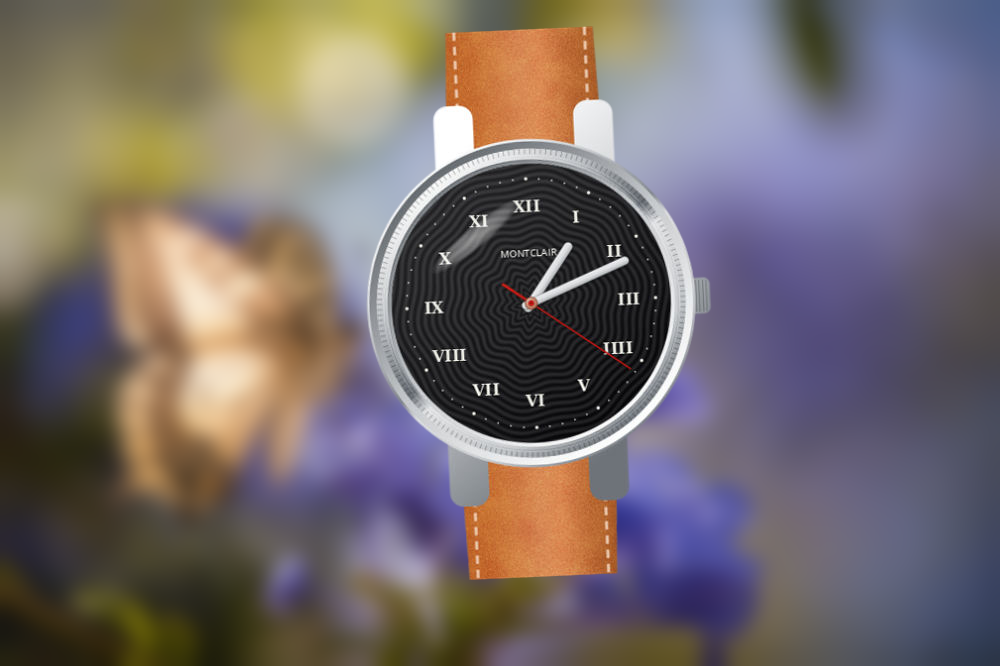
1.11.21
